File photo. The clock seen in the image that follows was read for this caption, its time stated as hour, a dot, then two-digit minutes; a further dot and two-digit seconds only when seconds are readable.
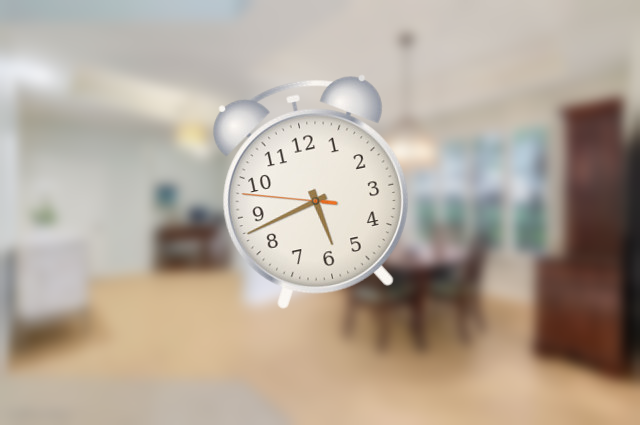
5.42.48
